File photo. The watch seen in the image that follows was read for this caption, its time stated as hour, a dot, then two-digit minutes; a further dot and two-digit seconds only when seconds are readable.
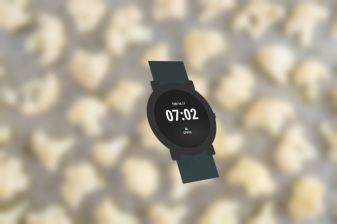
7.02
